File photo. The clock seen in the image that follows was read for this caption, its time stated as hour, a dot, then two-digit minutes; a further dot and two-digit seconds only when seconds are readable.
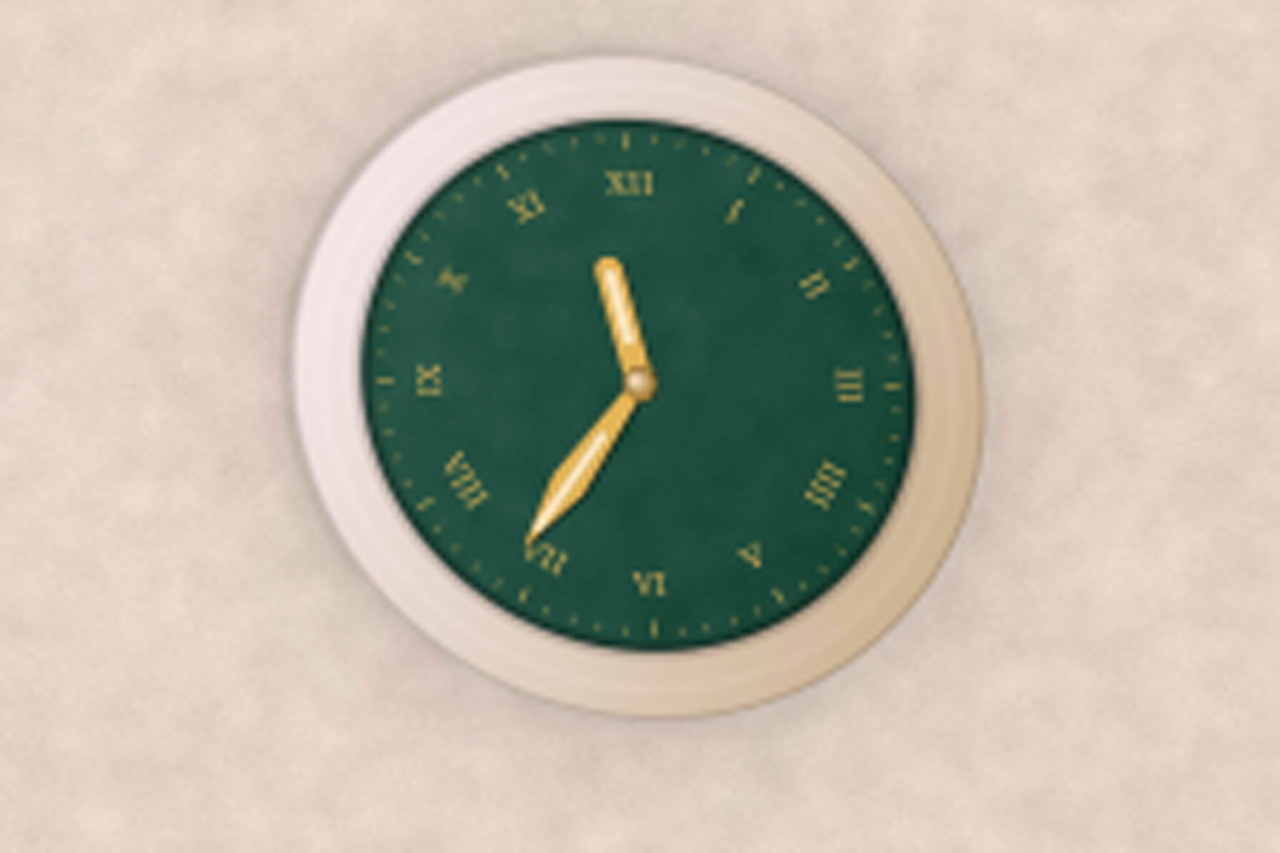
11.36
